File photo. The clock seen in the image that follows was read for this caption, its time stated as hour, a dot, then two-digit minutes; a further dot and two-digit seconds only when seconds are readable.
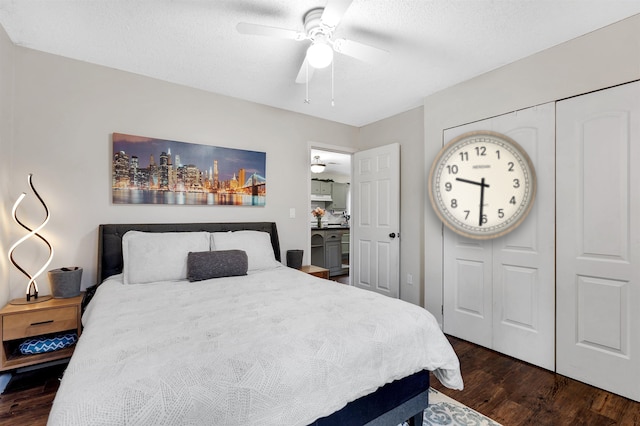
9.31
